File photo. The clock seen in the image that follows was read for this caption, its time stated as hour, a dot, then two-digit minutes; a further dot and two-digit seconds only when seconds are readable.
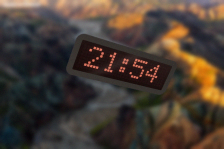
21.54
